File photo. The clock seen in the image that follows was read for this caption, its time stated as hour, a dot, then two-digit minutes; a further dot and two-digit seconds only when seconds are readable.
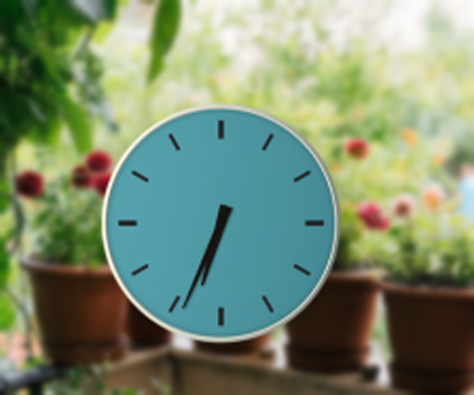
6.34
